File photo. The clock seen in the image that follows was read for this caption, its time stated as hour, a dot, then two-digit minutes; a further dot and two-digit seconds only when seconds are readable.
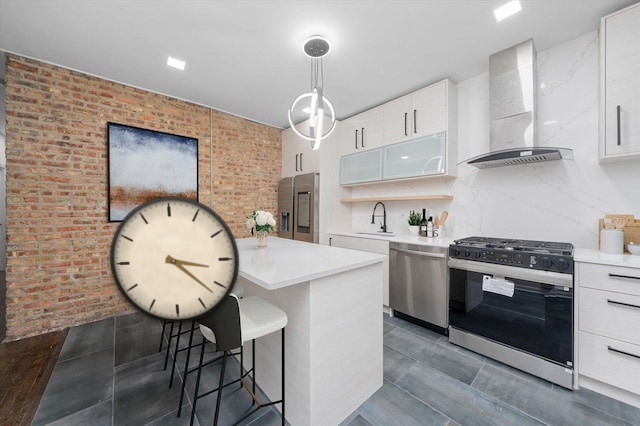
3.22
